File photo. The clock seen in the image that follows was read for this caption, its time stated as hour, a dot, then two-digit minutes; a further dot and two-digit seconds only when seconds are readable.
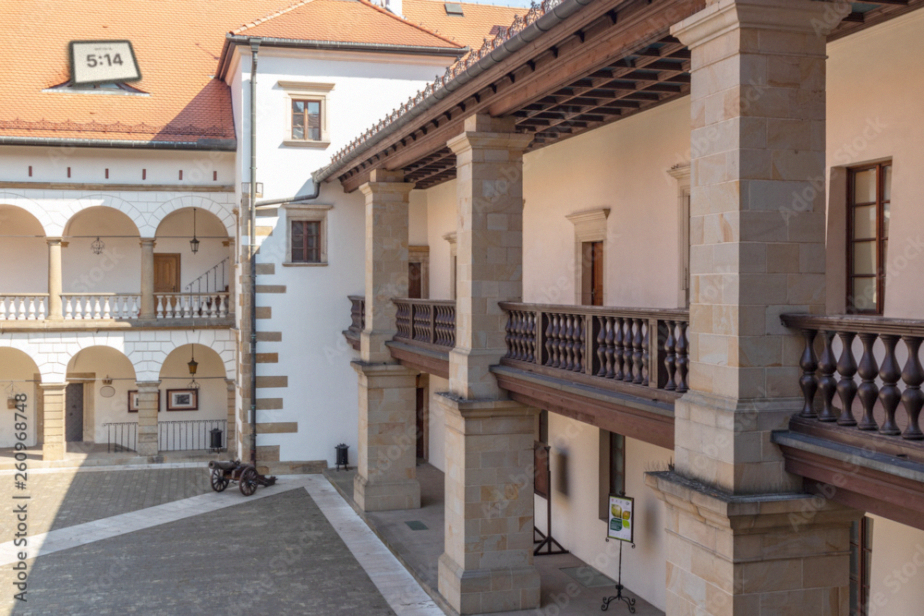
5.14
